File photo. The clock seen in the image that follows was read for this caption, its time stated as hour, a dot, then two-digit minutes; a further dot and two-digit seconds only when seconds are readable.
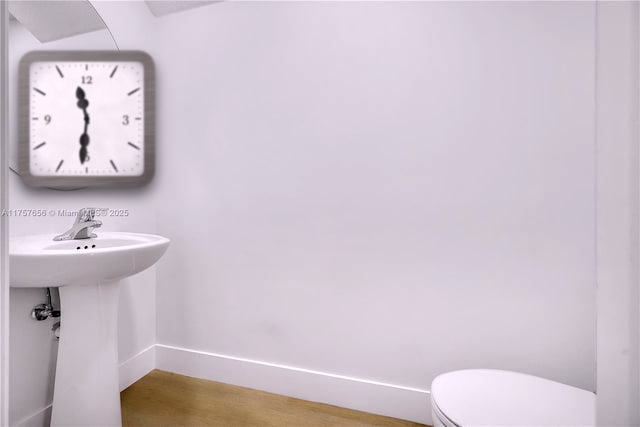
11.31
